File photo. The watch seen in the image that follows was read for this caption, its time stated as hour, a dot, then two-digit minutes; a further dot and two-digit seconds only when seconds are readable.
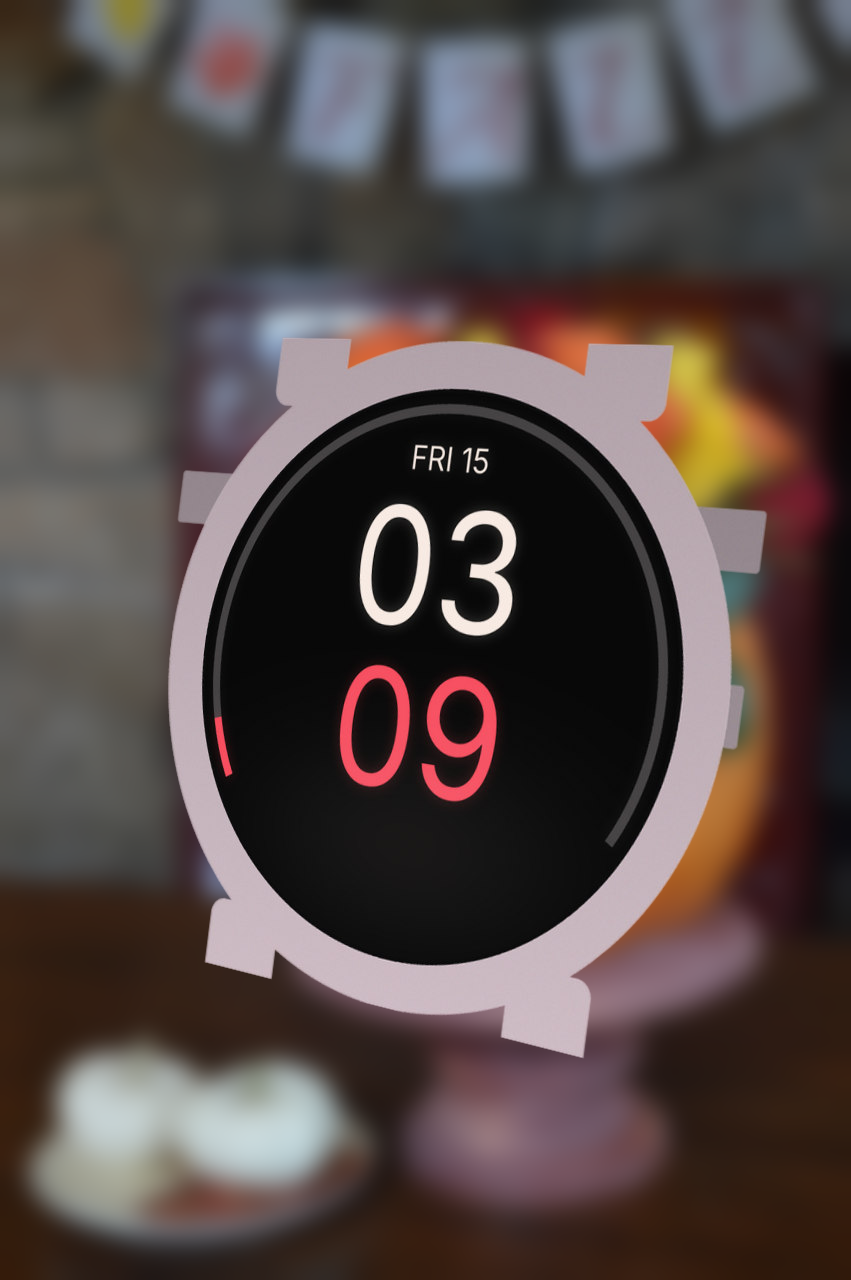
3.09
